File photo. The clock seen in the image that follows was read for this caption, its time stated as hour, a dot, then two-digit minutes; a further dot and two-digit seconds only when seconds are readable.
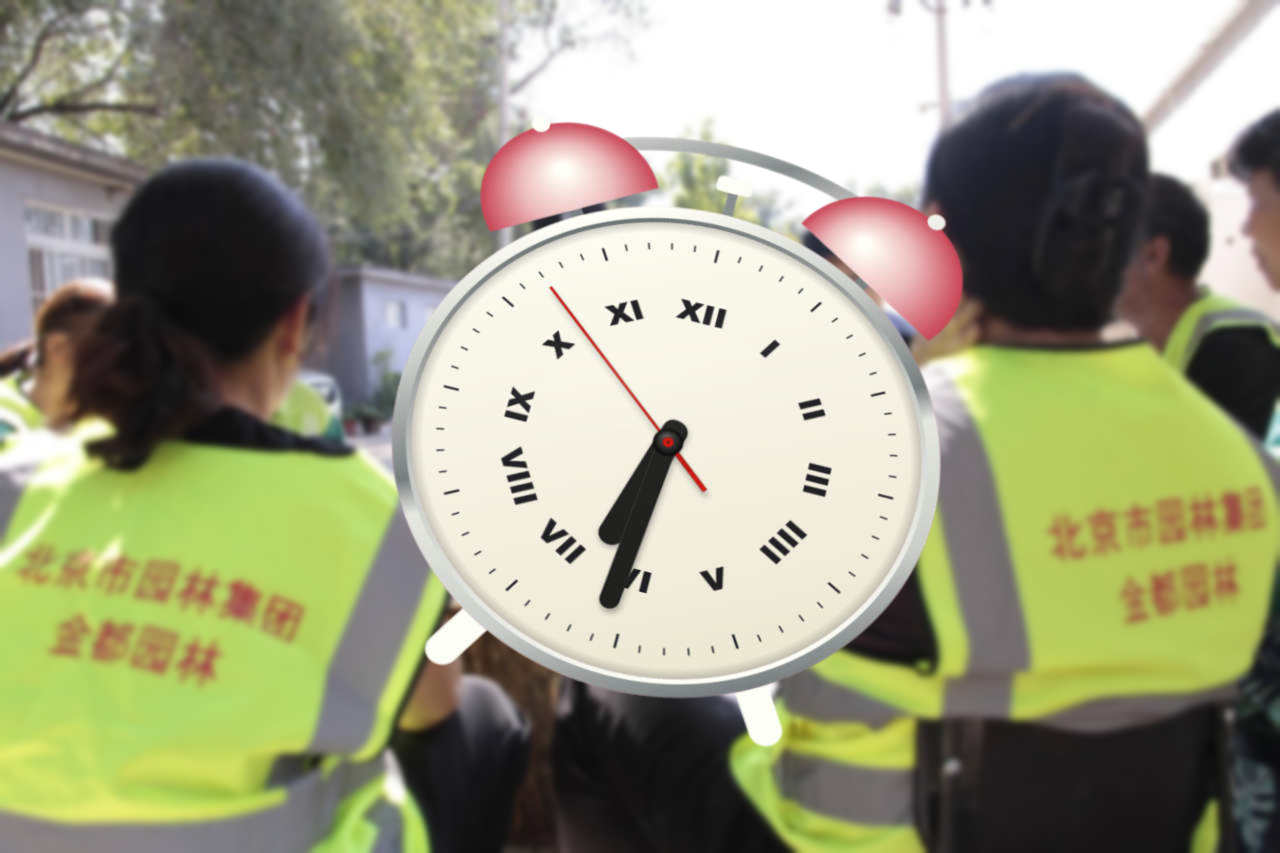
6.30.52
